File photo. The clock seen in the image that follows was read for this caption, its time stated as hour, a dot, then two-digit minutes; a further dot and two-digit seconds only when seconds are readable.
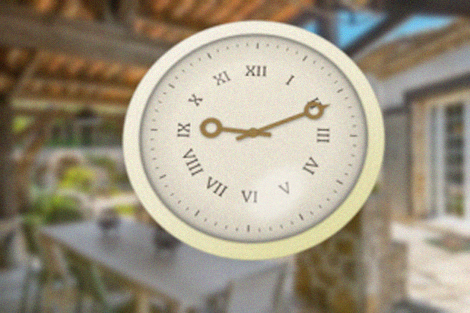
9.11
